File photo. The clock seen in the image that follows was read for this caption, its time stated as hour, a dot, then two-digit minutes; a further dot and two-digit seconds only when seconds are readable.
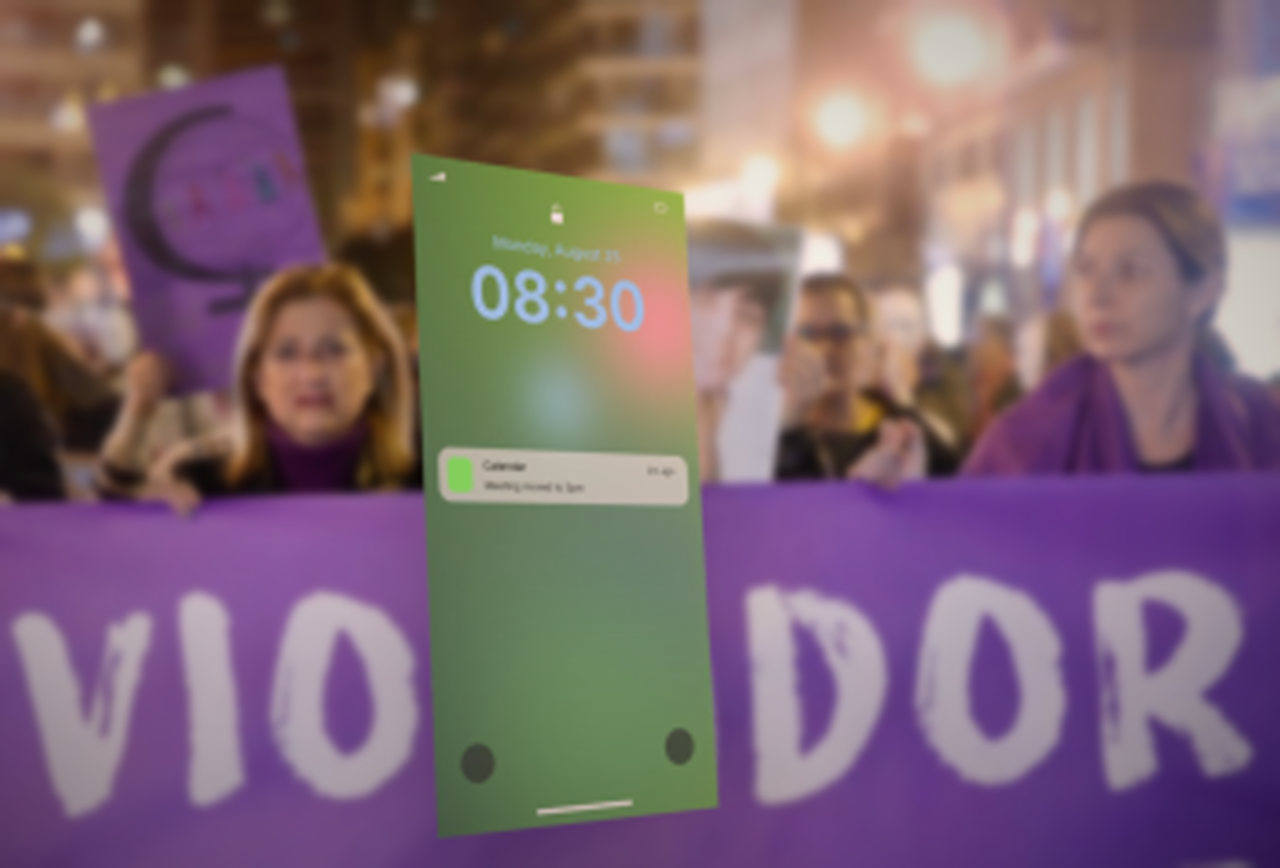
8.30
